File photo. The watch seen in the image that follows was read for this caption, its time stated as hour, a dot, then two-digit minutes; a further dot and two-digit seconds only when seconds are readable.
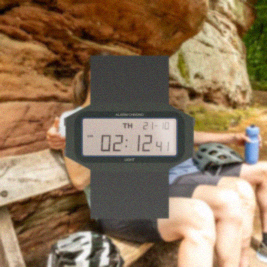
2.12.41
